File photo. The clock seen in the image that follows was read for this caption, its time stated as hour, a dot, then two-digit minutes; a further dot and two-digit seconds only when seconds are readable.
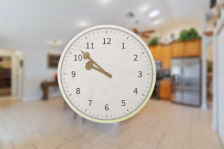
9.52
